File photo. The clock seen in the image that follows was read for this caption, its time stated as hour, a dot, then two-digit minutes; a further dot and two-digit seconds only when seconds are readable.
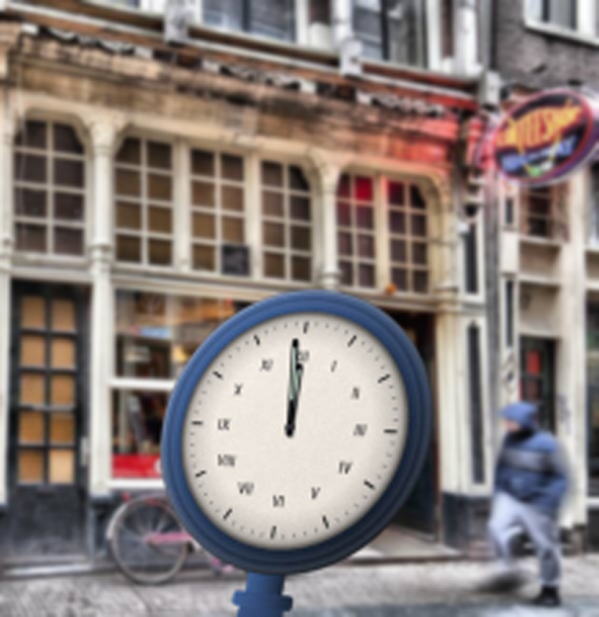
11.59
